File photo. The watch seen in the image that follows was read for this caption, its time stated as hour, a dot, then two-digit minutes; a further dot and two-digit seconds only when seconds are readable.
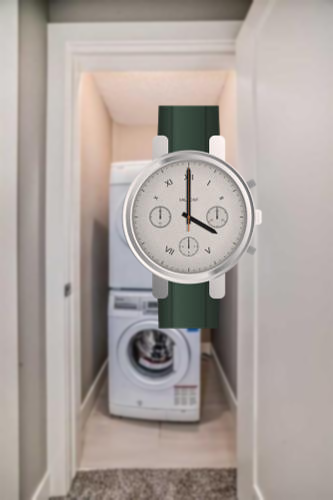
4.00
